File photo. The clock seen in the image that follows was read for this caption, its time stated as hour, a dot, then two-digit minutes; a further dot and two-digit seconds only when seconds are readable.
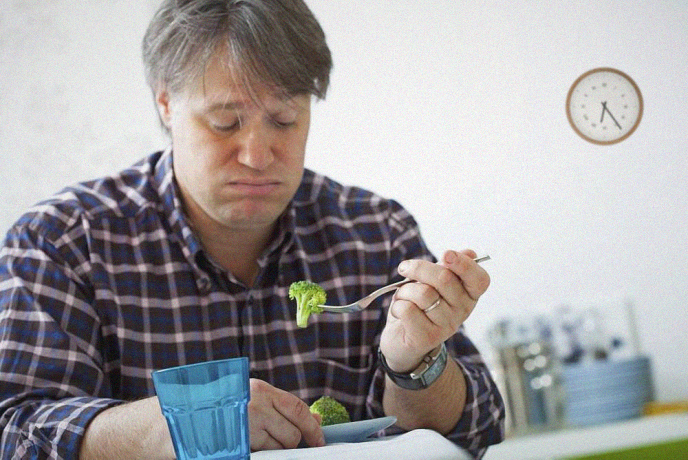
6.24
